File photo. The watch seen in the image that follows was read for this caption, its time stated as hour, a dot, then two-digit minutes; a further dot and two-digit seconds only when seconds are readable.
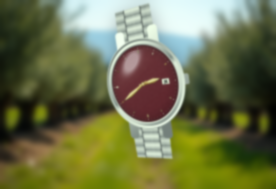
2.40
